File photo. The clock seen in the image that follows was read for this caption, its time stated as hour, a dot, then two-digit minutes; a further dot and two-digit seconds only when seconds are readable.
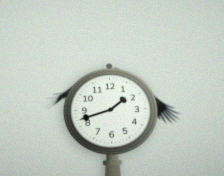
1.42
